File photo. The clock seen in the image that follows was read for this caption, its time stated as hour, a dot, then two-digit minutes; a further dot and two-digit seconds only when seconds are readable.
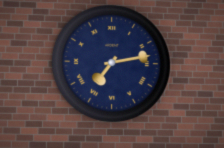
7.13
